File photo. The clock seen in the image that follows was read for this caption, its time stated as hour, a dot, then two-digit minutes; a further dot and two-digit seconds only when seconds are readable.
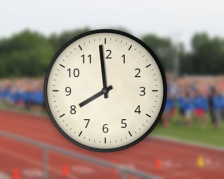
7.59
